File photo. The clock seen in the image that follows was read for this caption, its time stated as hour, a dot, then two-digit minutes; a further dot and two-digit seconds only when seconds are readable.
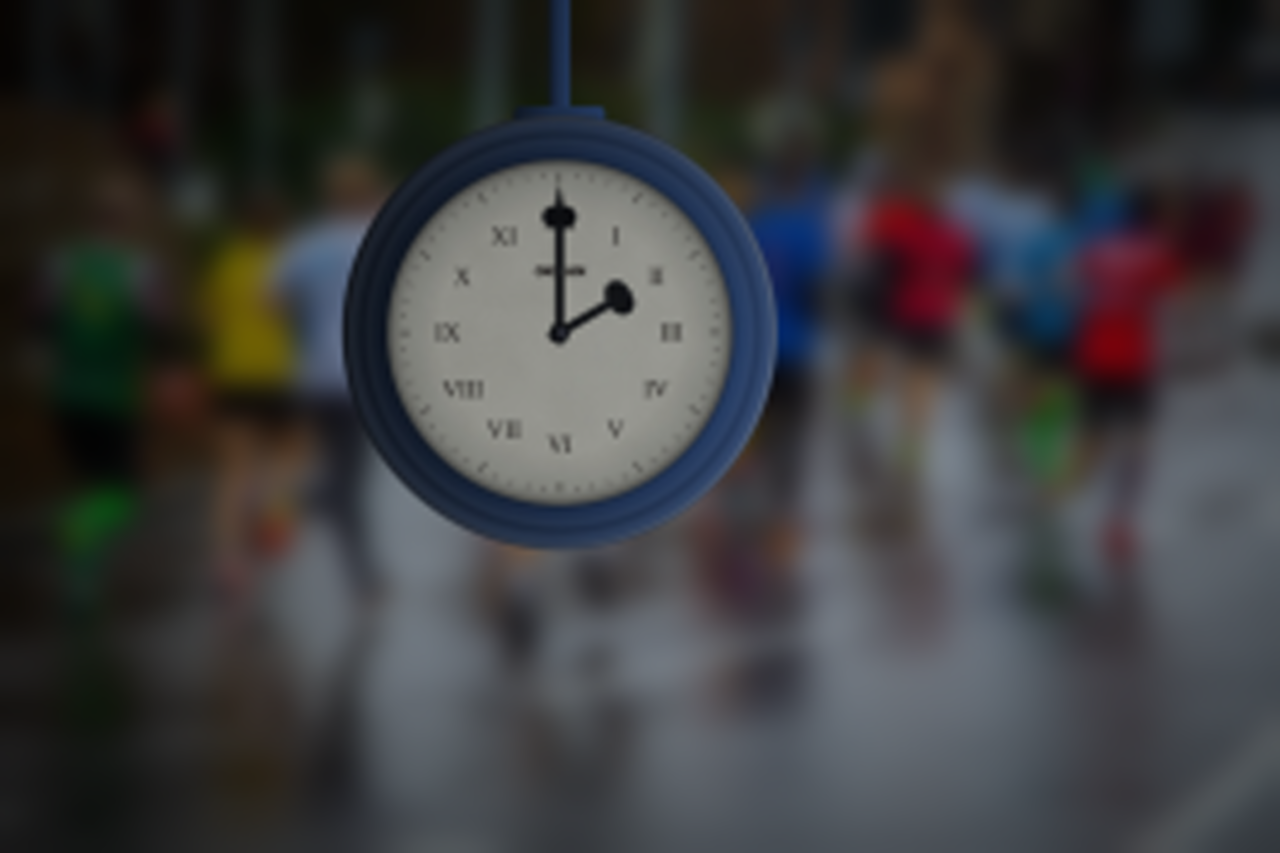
2.00
